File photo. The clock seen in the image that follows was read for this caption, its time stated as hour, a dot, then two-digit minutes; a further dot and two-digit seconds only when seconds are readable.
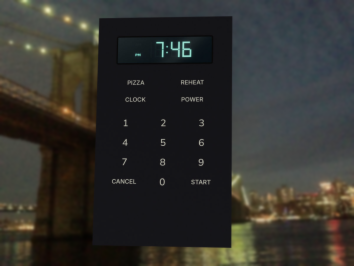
7.46
